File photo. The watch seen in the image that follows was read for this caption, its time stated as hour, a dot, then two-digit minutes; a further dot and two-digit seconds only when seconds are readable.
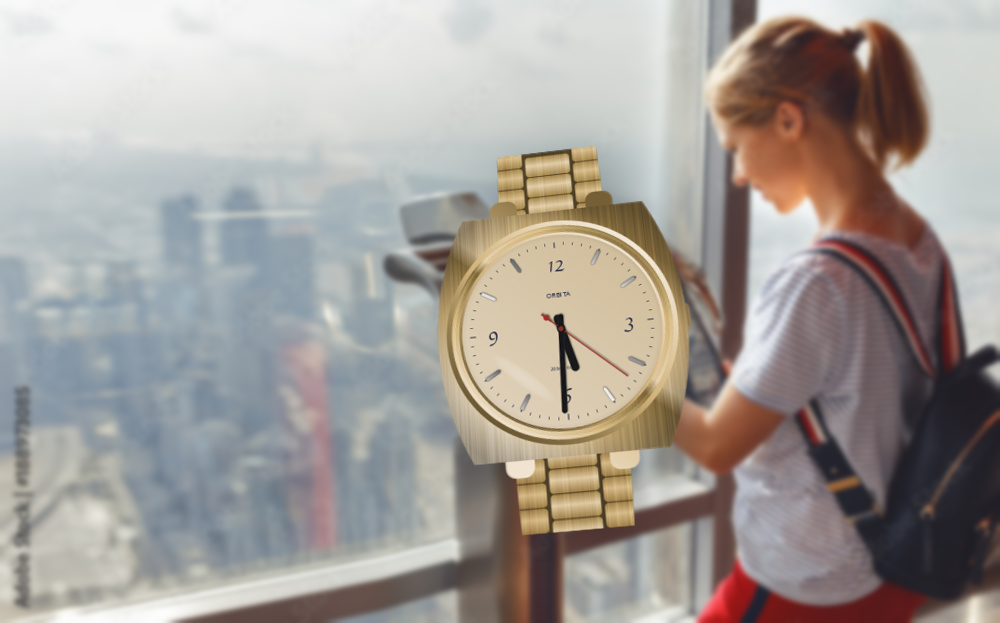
5.30.22
